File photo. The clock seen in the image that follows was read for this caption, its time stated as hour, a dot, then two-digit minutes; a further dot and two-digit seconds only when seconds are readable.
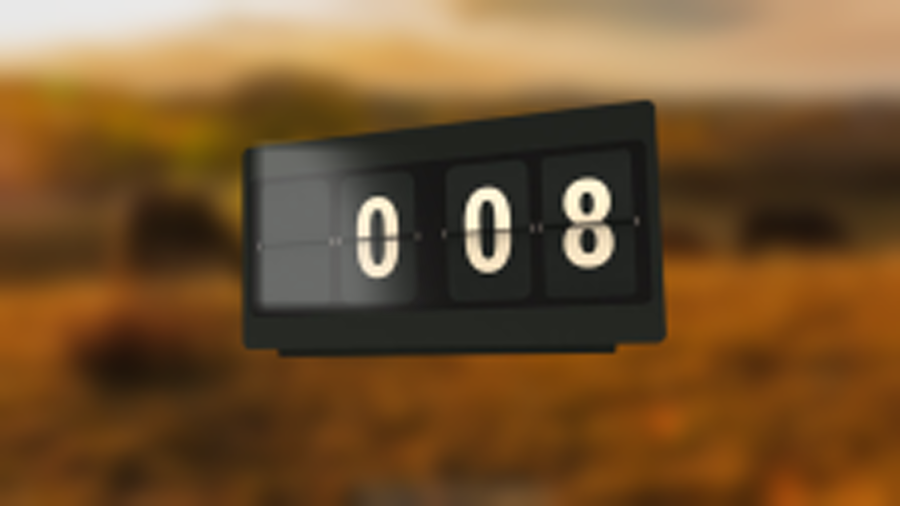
0.08
